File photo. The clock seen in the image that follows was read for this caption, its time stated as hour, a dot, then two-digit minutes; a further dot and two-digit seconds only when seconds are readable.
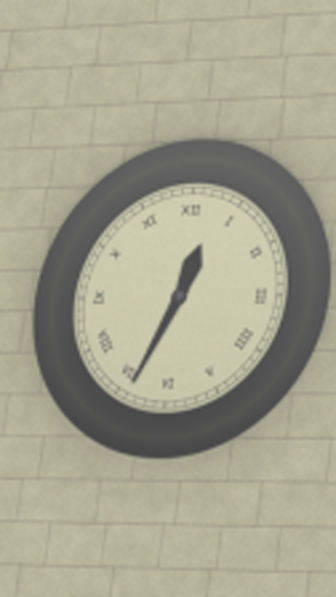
12.34
